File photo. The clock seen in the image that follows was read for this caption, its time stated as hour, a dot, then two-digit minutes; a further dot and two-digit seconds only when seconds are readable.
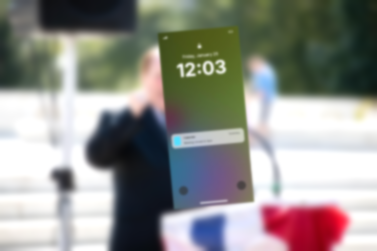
12.03
